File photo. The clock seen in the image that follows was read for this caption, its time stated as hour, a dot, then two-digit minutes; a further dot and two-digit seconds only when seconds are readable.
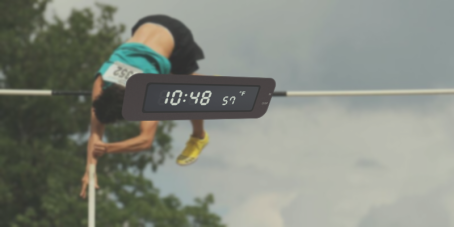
10.48
